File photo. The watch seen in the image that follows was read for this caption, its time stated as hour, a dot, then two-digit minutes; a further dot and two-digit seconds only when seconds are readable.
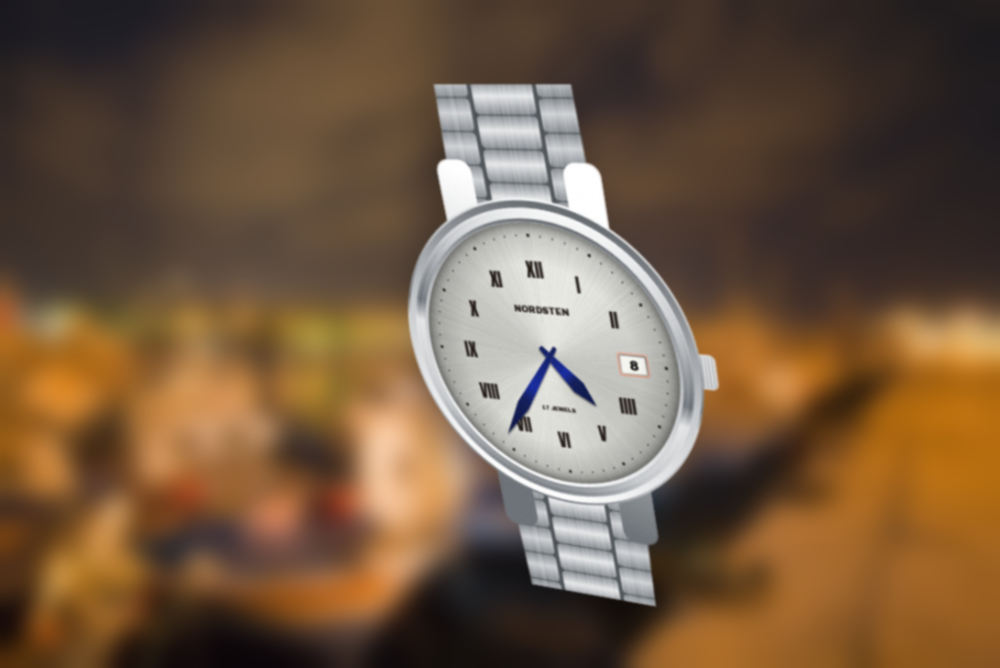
4.36
